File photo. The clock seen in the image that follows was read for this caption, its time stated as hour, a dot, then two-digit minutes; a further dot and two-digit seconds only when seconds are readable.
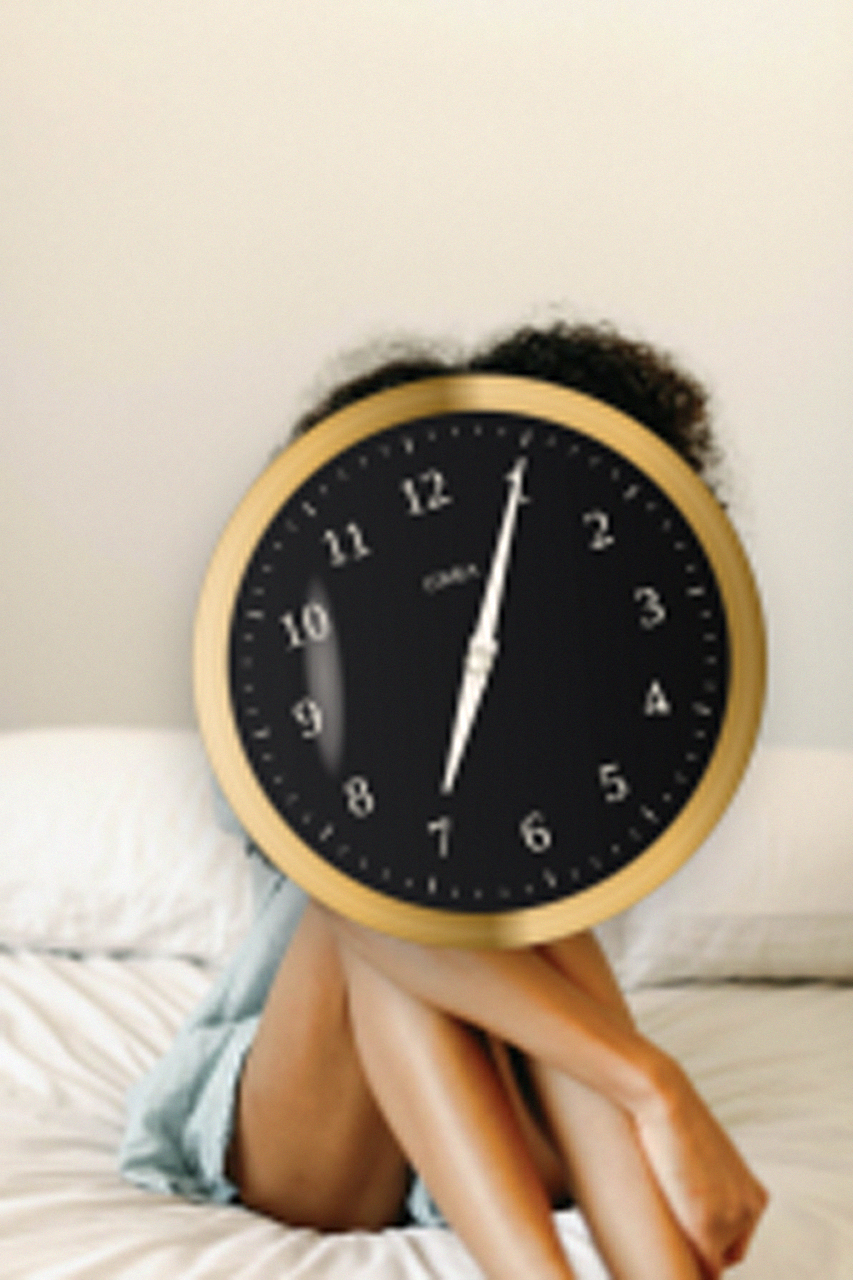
7.05
